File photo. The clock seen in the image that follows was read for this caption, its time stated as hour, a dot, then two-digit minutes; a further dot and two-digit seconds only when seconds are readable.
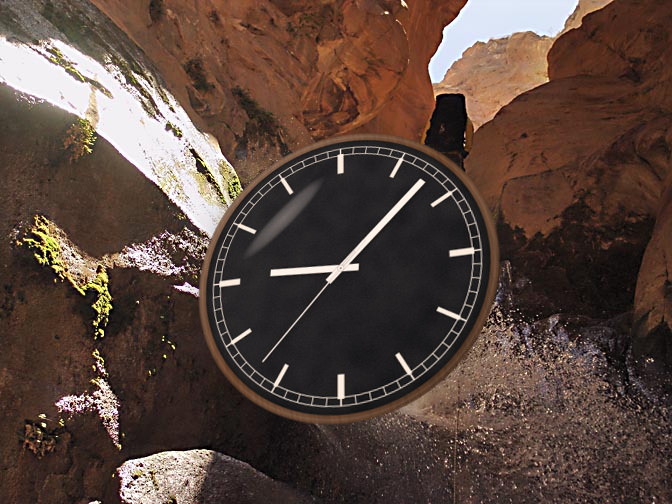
9.07.37
